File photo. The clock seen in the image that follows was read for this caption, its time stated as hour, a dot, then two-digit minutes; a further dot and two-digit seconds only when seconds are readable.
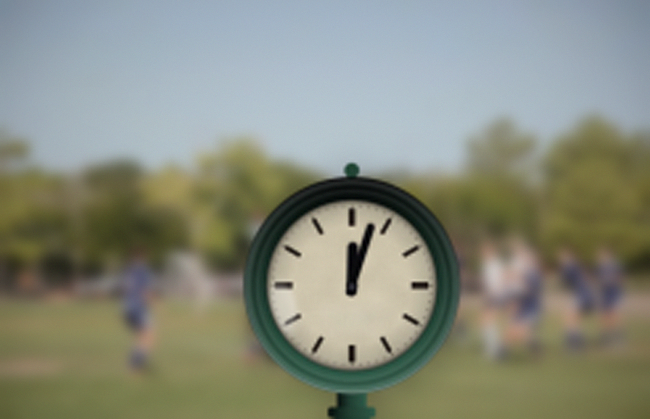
12.03
